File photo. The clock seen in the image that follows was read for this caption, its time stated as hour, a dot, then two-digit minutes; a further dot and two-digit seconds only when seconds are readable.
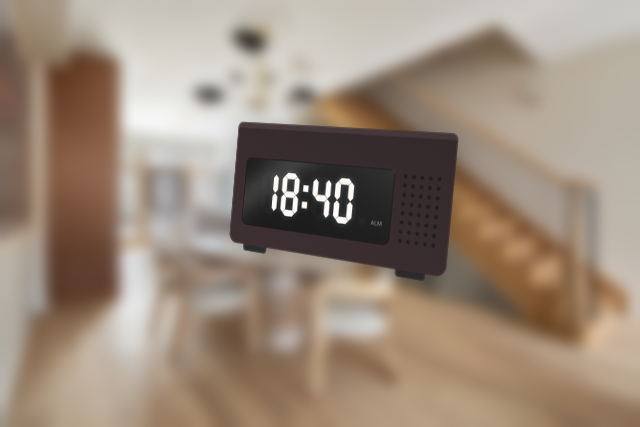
18.40
